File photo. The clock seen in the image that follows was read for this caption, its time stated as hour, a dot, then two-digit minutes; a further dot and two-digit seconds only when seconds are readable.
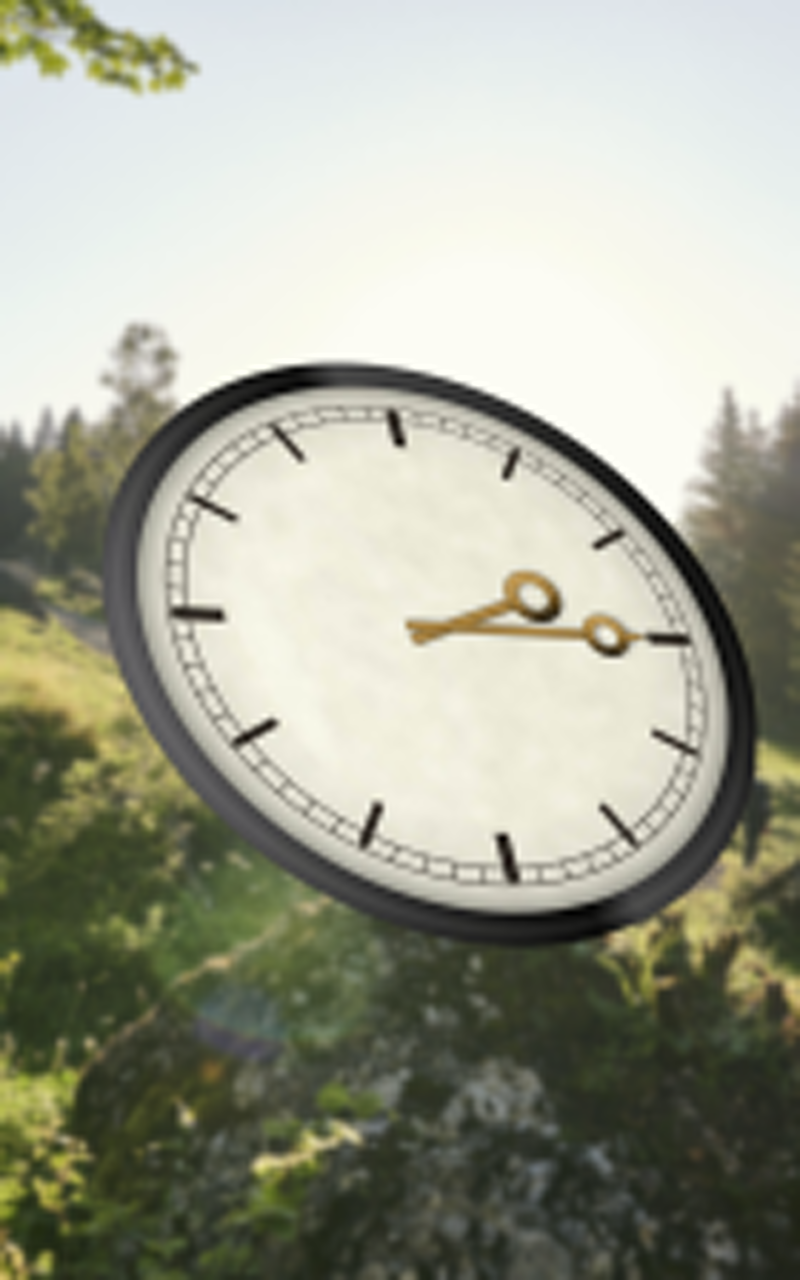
2.15
